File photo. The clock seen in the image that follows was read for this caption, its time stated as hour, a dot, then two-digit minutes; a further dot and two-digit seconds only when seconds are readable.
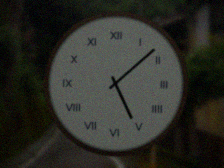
5.08
